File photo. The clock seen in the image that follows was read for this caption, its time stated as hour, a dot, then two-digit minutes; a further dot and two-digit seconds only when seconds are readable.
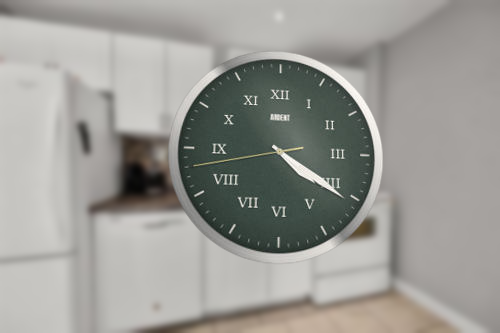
4.20.43
